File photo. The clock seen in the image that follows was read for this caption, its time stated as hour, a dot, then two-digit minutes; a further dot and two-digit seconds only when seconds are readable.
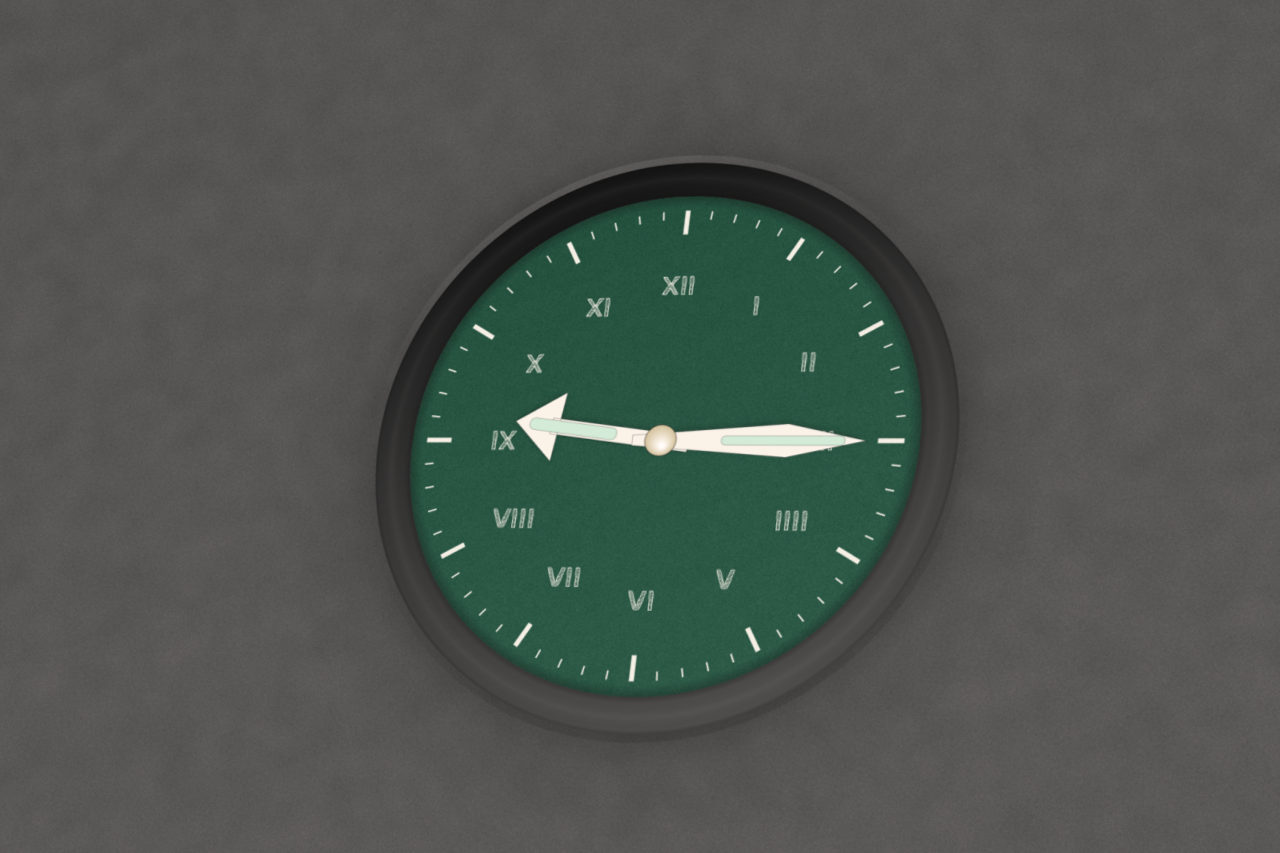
9.15
